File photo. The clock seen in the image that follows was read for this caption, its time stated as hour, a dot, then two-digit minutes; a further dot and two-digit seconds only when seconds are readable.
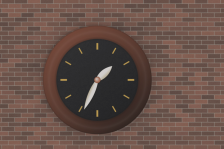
1.34
